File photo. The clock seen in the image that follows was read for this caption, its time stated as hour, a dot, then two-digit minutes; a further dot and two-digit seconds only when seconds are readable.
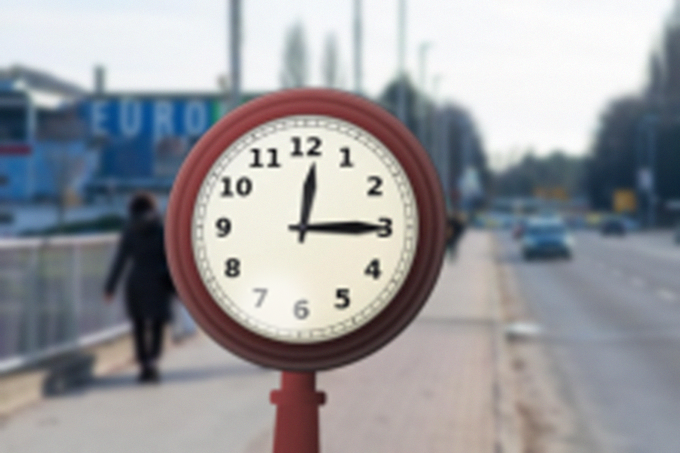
12.15
